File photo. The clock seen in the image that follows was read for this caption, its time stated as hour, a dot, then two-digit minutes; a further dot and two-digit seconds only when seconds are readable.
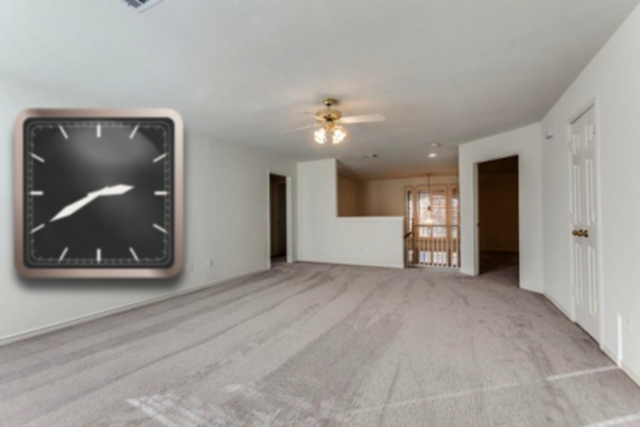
2.40
